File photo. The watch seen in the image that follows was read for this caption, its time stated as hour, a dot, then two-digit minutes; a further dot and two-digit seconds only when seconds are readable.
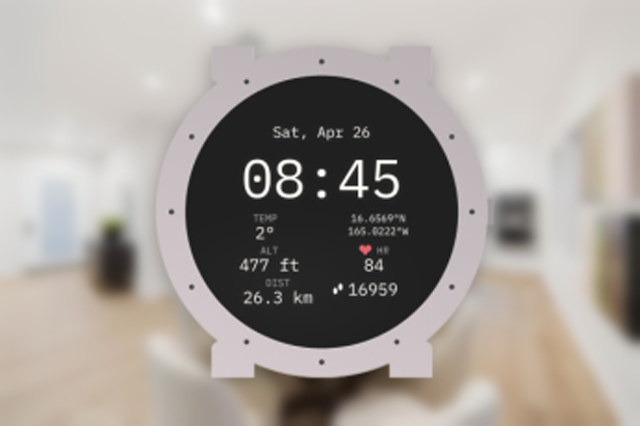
8.45
